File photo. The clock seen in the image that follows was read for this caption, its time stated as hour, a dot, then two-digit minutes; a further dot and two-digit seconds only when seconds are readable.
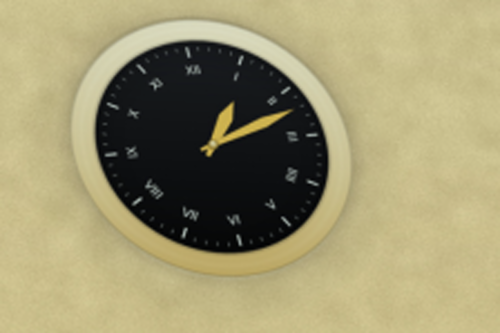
1.12
